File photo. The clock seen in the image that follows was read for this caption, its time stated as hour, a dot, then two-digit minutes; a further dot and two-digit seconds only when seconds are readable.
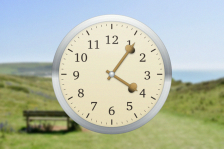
4.06
